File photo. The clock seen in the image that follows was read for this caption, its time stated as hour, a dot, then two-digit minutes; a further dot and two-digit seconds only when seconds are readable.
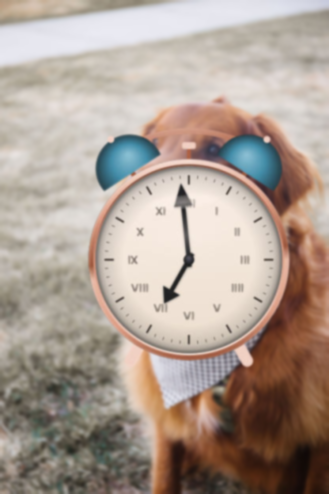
6.59
